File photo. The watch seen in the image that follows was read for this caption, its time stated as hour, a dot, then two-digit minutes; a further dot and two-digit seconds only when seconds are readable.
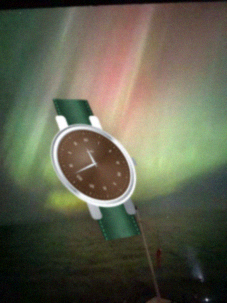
11.42
